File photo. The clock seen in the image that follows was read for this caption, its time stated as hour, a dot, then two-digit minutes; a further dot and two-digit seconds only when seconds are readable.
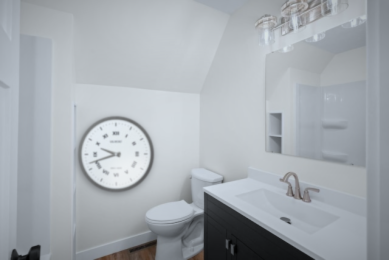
9.42
